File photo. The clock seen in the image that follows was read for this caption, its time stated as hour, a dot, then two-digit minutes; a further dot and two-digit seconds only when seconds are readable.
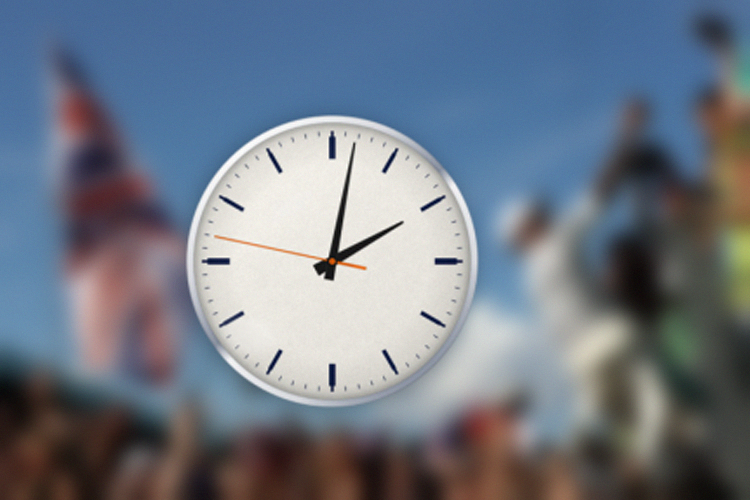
2.01.47
